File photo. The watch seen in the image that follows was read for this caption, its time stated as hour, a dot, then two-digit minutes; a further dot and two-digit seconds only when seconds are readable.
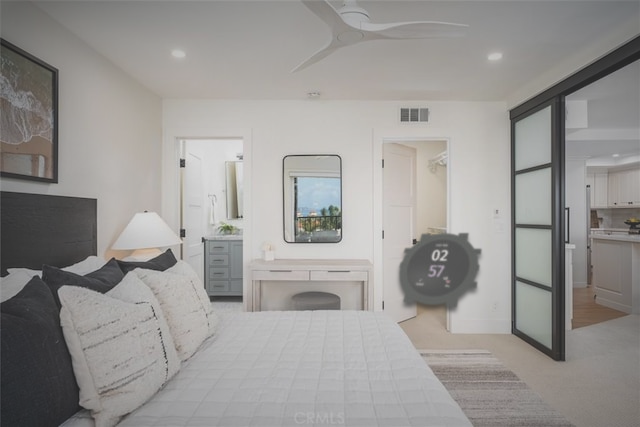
2.57
